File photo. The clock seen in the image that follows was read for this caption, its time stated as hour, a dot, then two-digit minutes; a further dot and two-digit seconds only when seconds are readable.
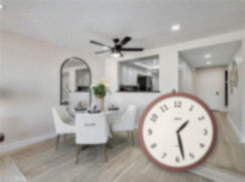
1.28
